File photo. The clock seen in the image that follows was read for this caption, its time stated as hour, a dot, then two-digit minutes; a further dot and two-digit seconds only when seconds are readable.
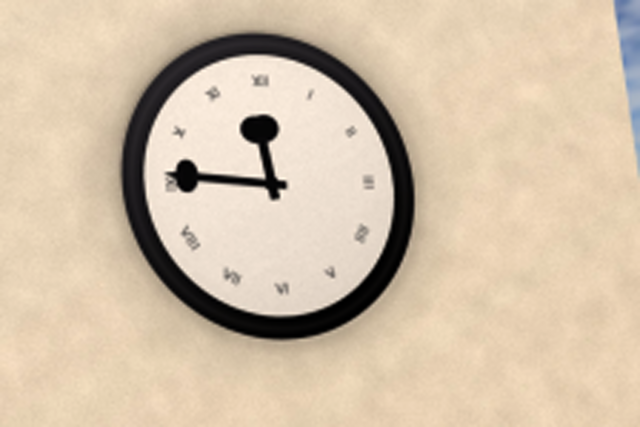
11.46
